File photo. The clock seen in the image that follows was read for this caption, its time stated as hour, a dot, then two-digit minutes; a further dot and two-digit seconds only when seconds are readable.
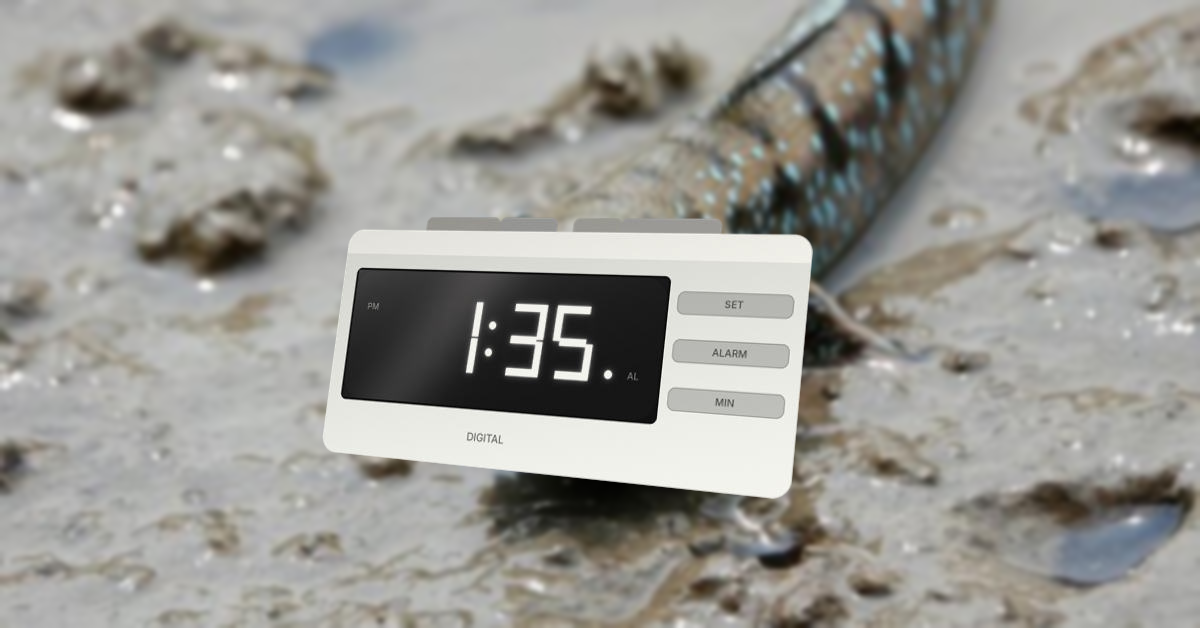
1.35
